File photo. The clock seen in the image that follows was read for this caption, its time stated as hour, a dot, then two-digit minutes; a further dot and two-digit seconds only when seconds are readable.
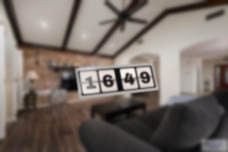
16.49
